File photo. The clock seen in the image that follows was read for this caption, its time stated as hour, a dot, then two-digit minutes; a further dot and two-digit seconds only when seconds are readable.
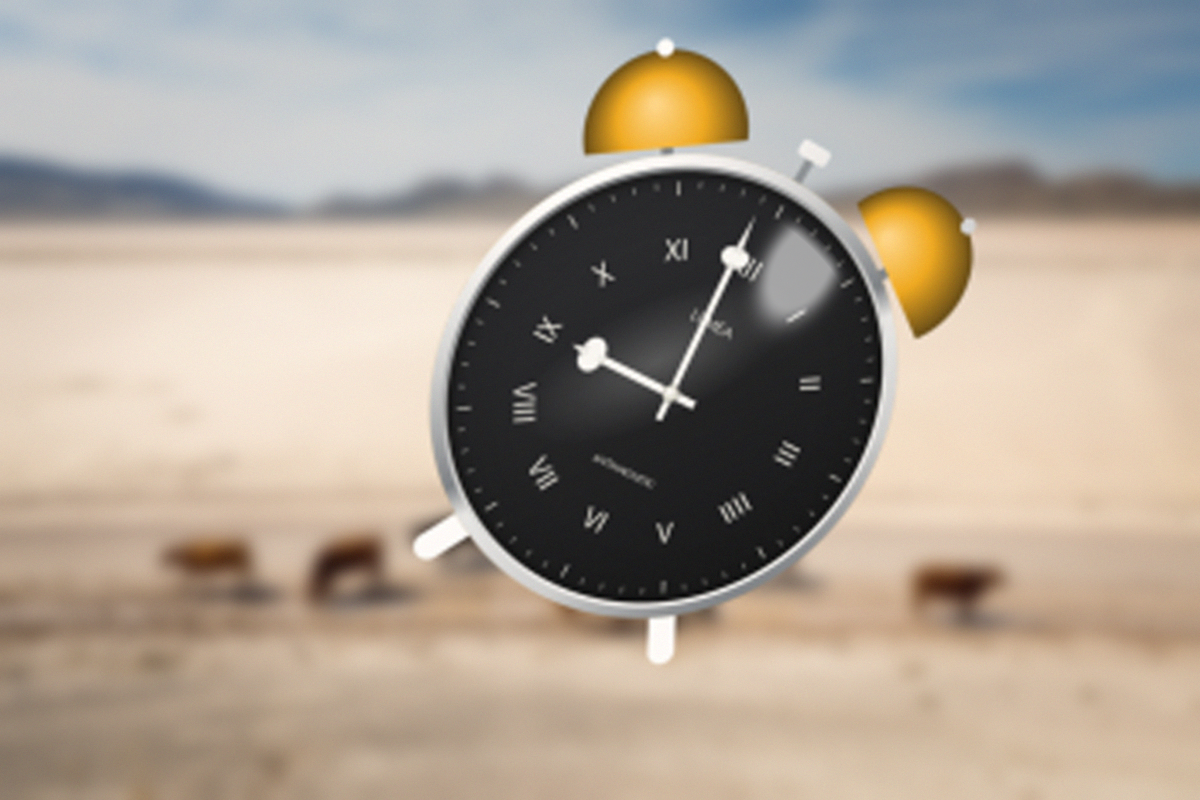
8.59
